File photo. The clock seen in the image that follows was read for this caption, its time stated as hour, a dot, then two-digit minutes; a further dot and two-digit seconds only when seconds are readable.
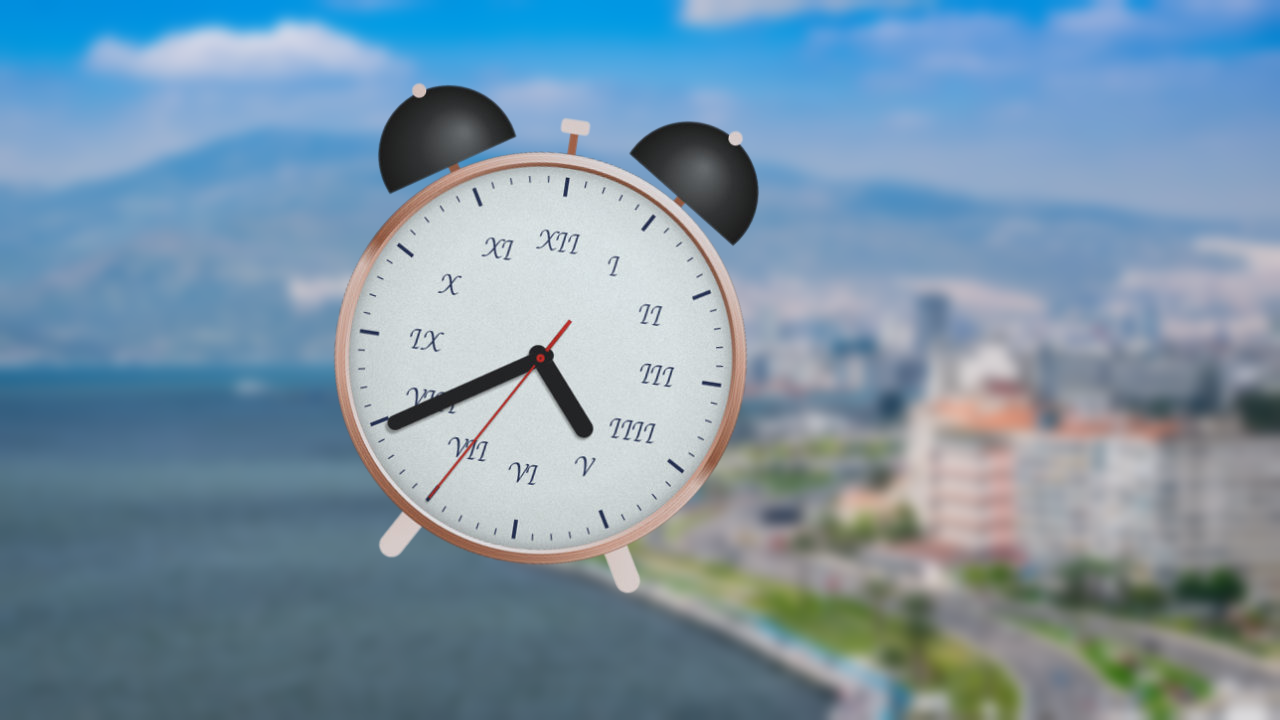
4.39.35
